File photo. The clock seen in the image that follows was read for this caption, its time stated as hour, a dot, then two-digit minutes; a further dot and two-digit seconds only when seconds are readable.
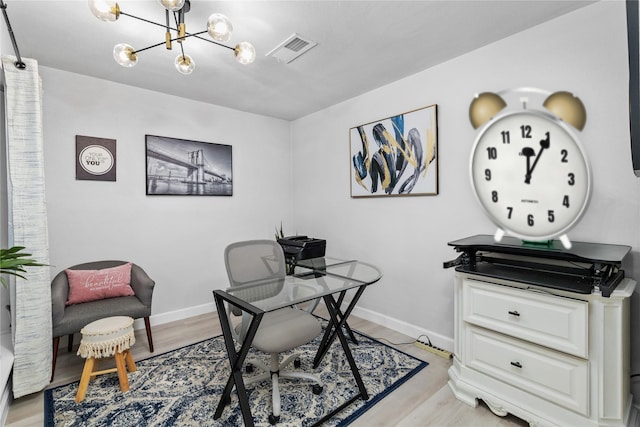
12.05
